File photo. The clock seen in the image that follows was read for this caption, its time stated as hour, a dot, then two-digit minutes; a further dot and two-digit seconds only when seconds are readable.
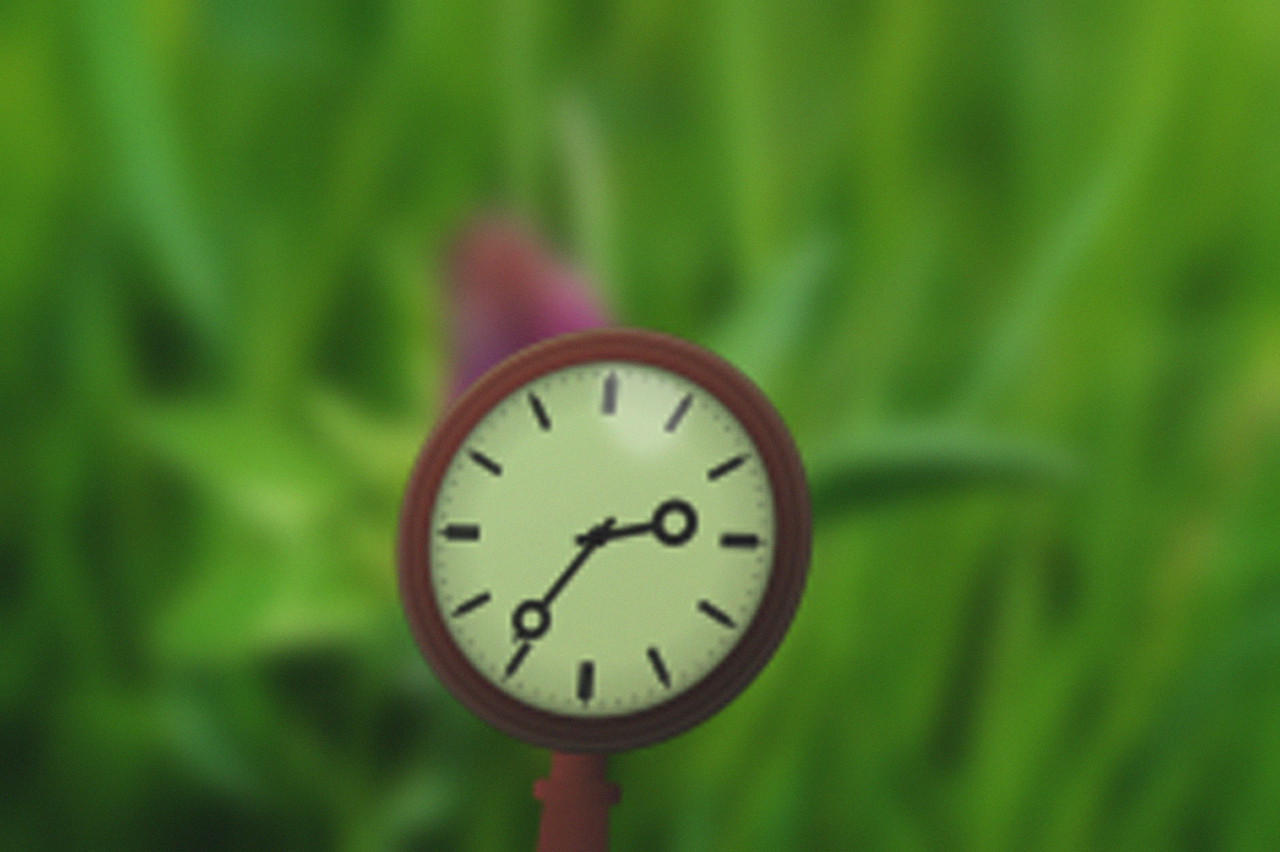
2.36
